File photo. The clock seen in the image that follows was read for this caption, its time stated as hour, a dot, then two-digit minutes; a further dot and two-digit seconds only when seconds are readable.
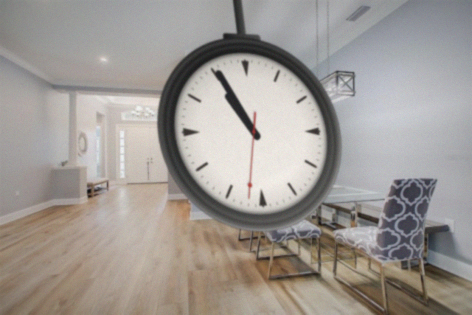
10.55.32
